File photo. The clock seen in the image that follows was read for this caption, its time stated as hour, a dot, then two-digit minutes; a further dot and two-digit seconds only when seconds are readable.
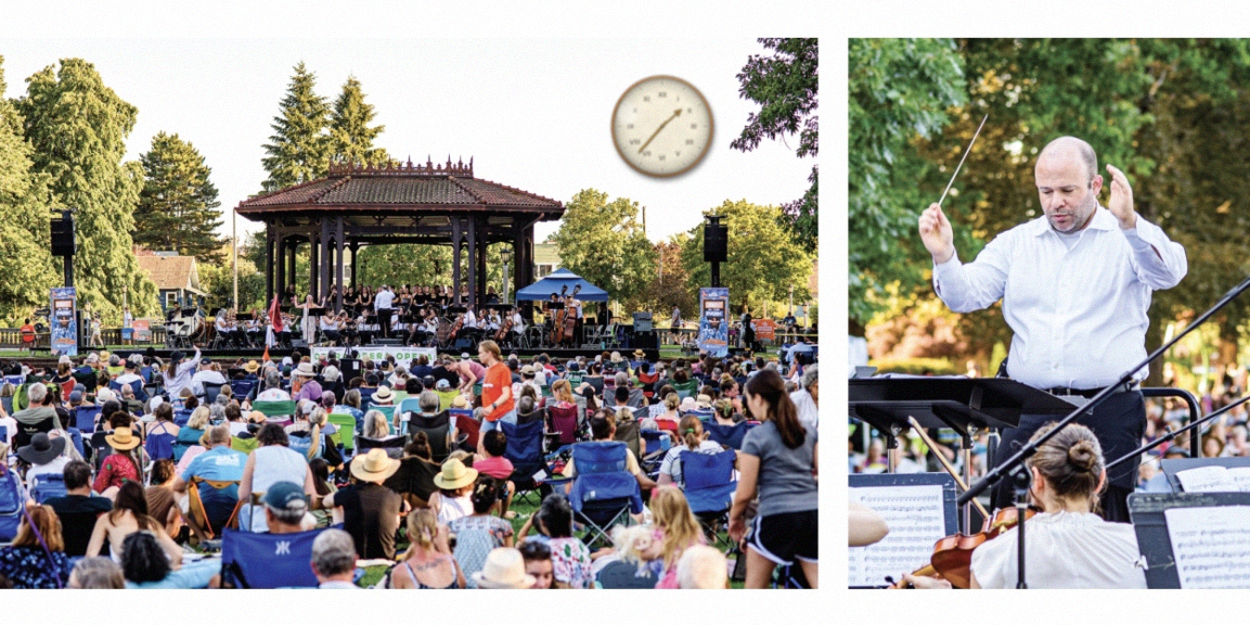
1.37
